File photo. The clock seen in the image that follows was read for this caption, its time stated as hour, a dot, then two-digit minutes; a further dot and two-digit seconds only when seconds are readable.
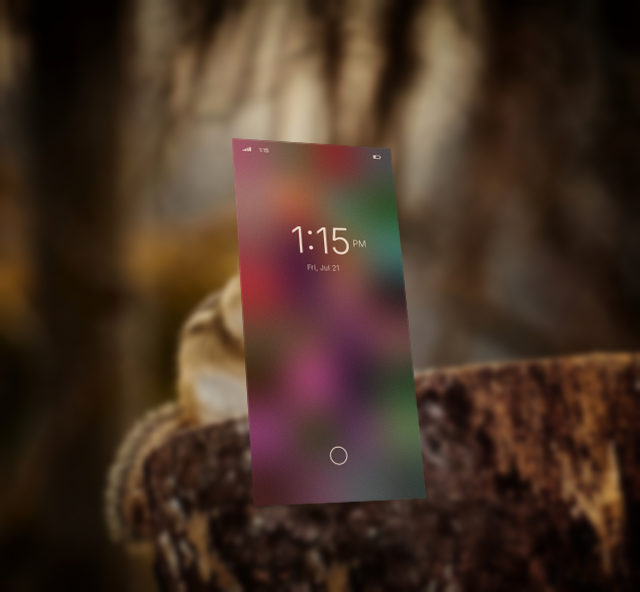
1.15
